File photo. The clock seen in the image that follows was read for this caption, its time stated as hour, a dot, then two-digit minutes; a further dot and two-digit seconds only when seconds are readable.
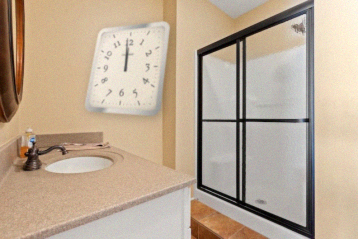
11.59
